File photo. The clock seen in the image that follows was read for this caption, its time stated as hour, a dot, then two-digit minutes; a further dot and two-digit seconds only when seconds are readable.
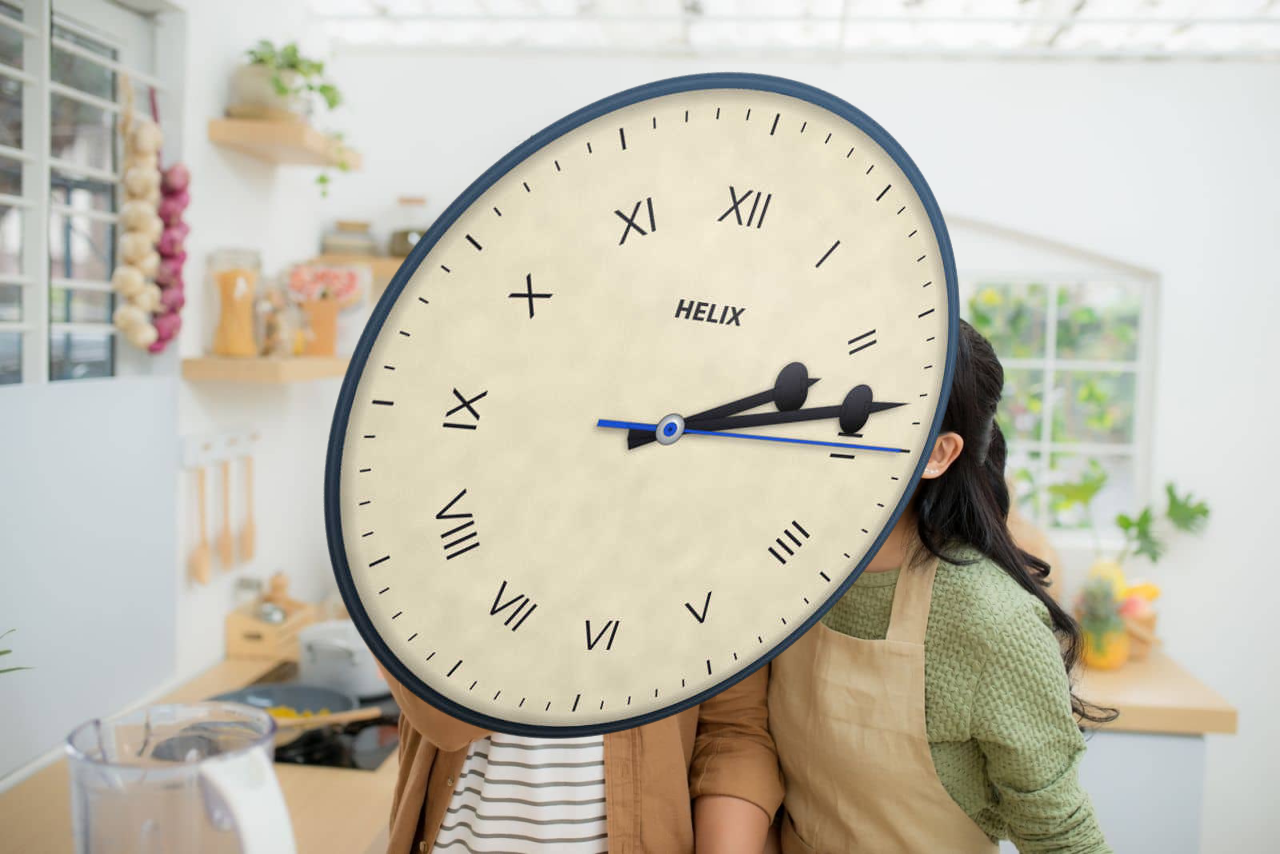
2.13.15
